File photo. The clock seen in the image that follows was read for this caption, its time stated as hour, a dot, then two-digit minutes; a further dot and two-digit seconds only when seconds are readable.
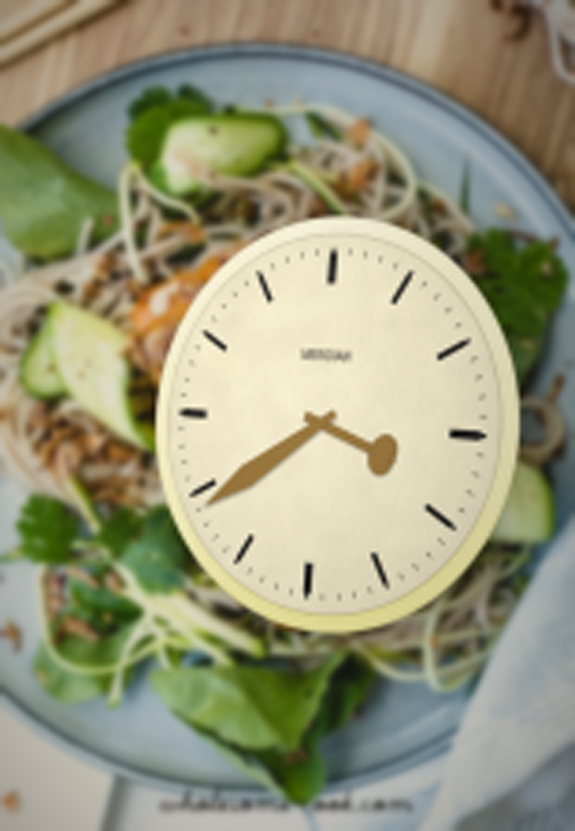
3.39
